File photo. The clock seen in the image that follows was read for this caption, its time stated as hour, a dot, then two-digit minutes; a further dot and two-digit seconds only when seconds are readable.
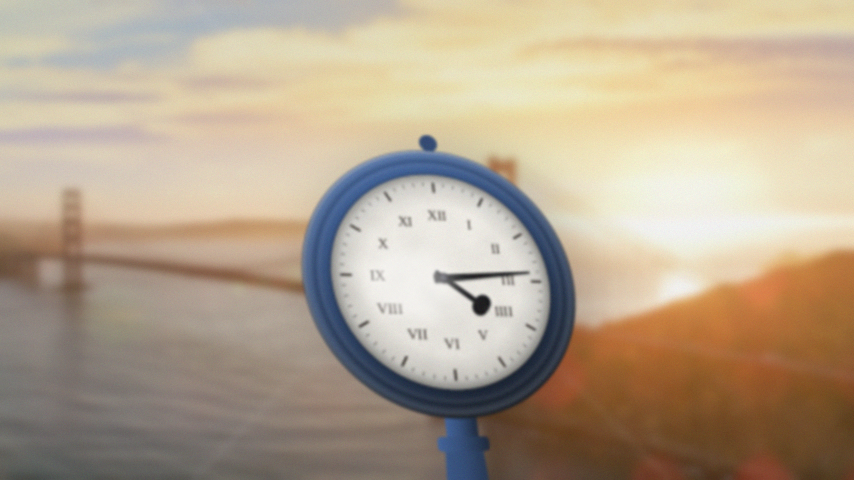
4.14
